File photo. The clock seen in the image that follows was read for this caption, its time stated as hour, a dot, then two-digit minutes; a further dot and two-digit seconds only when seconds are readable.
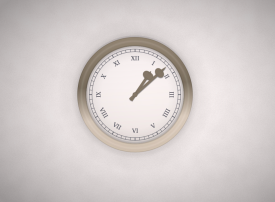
1.08
